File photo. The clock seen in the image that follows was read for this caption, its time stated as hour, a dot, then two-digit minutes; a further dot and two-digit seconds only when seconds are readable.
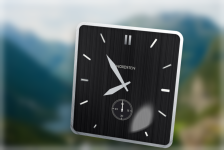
7.54
